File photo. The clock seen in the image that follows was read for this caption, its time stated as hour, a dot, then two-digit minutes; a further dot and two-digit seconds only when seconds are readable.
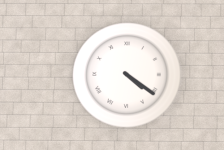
4.21
